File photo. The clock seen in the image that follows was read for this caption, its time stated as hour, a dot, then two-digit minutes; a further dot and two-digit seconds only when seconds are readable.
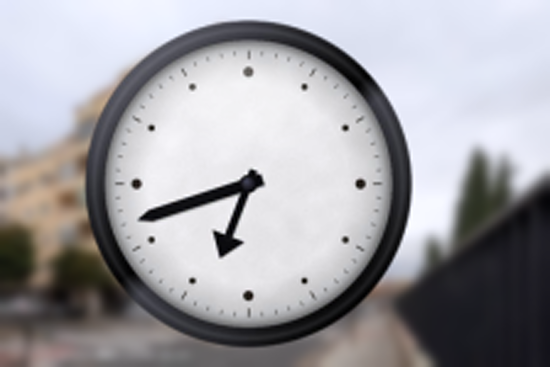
6.42
